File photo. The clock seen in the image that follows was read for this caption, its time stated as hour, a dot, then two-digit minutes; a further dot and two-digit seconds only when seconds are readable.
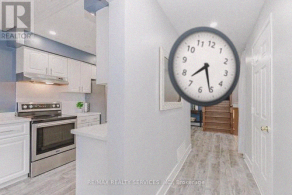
7.26
